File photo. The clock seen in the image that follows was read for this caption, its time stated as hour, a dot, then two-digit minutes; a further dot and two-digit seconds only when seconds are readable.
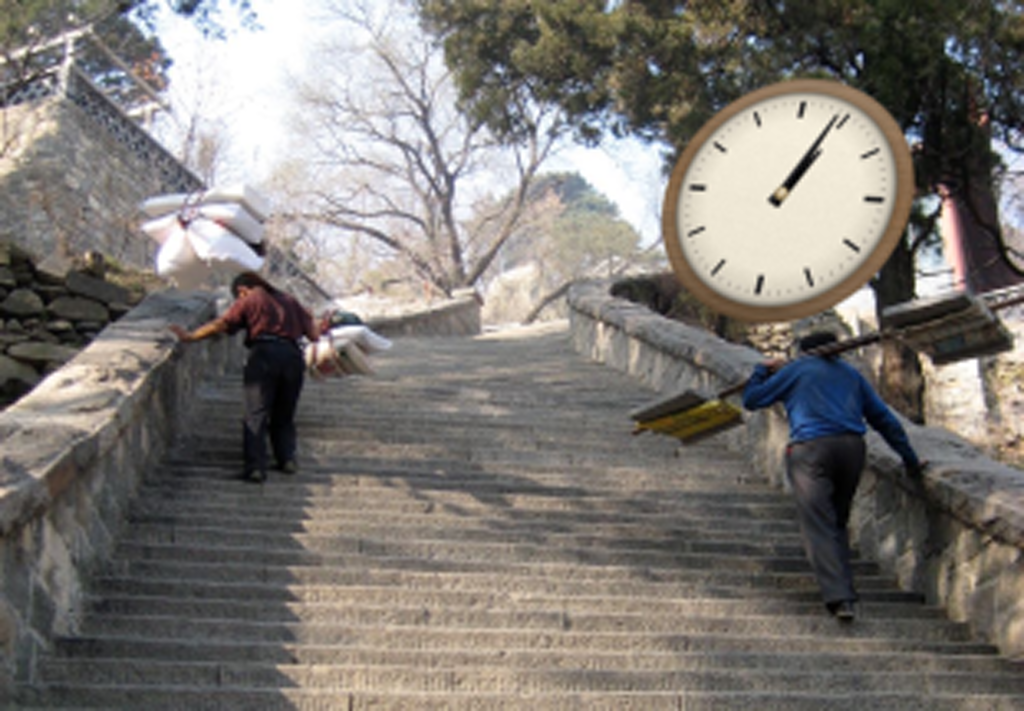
1.04
